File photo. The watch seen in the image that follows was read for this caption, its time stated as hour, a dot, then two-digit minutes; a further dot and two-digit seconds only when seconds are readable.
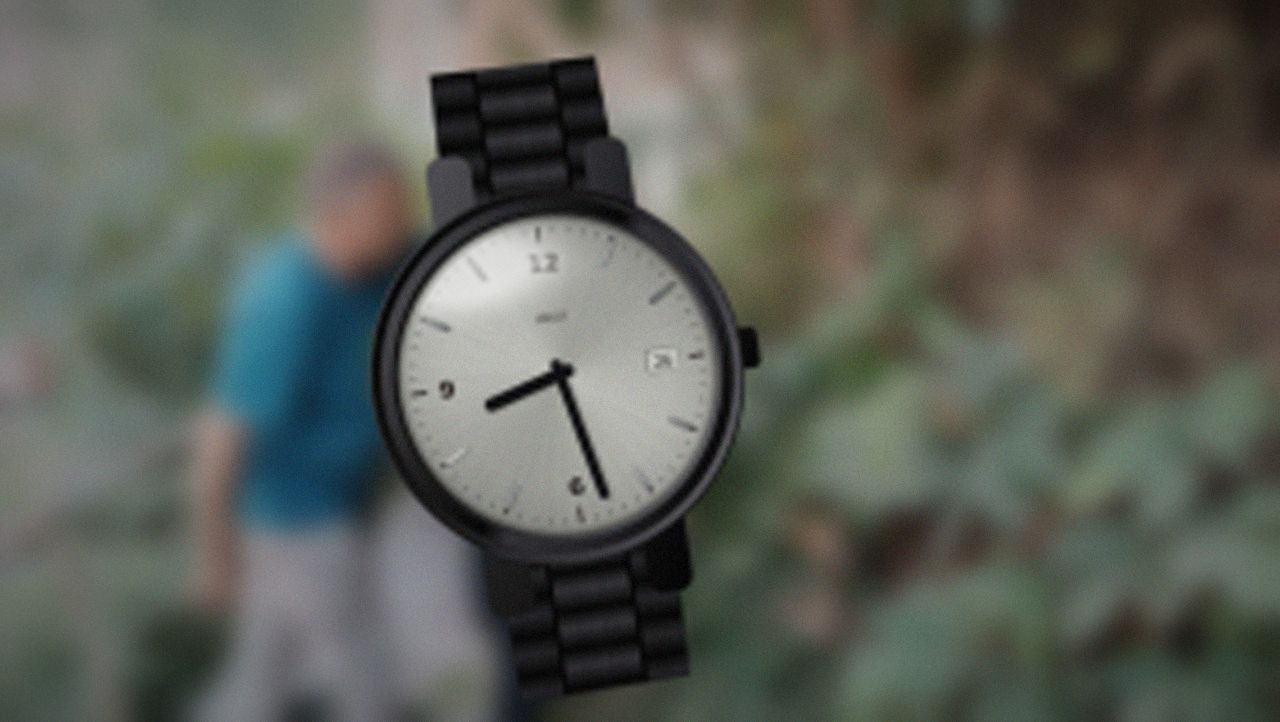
8.28
